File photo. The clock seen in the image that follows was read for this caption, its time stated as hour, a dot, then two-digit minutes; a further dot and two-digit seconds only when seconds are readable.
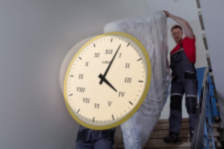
4.03
